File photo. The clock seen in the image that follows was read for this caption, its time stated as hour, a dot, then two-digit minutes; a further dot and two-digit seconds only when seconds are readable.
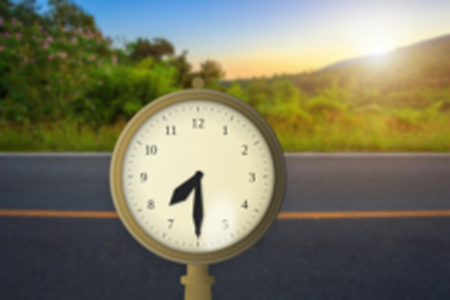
7.30
